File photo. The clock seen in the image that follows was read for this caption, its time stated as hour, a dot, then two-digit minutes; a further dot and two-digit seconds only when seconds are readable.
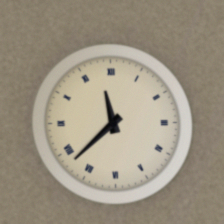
11.38
